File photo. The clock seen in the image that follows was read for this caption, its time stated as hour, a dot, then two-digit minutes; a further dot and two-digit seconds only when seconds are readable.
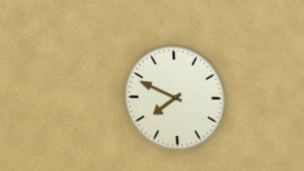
7.49
